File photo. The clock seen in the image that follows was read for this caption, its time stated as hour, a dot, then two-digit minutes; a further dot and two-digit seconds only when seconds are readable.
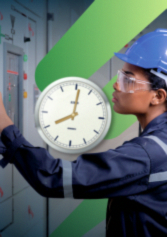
8.01
